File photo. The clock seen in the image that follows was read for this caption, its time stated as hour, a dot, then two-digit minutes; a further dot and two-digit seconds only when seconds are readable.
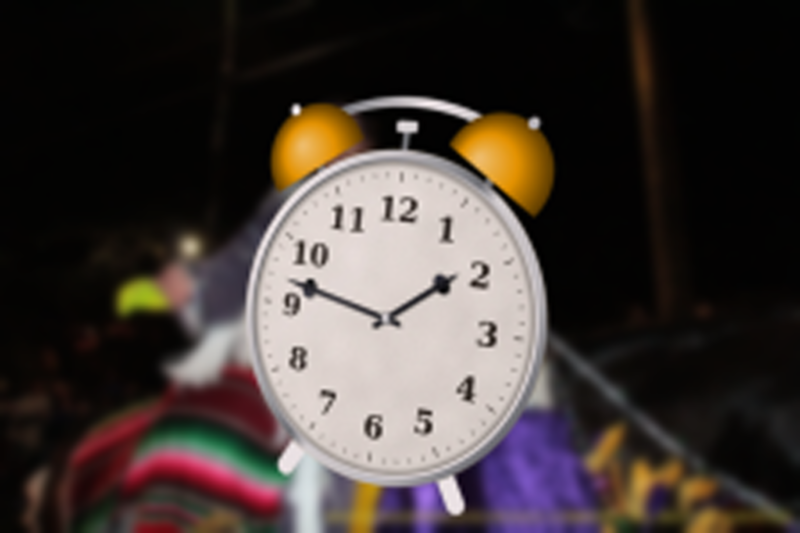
1.47
